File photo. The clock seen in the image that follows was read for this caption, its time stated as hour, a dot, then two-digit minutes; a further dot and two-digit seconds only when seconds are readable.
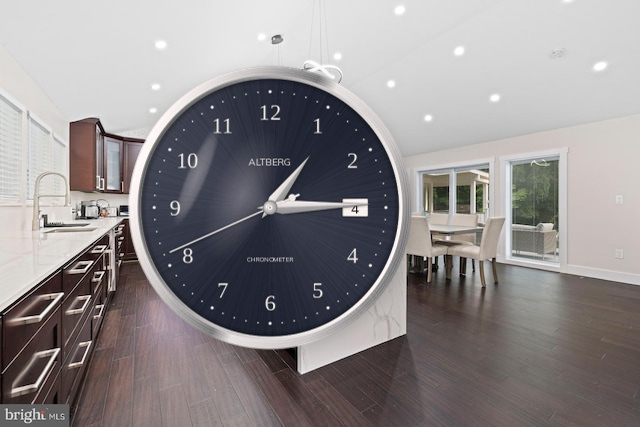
1.14.41
